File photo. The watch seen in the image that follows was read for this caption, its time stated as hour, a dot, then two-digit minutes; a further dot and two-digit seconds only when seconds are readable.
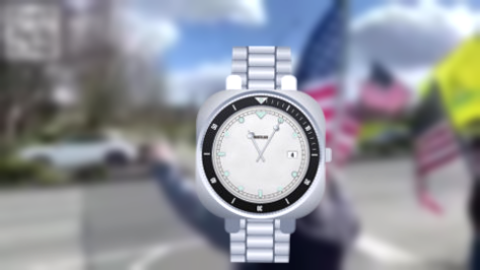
11.05
